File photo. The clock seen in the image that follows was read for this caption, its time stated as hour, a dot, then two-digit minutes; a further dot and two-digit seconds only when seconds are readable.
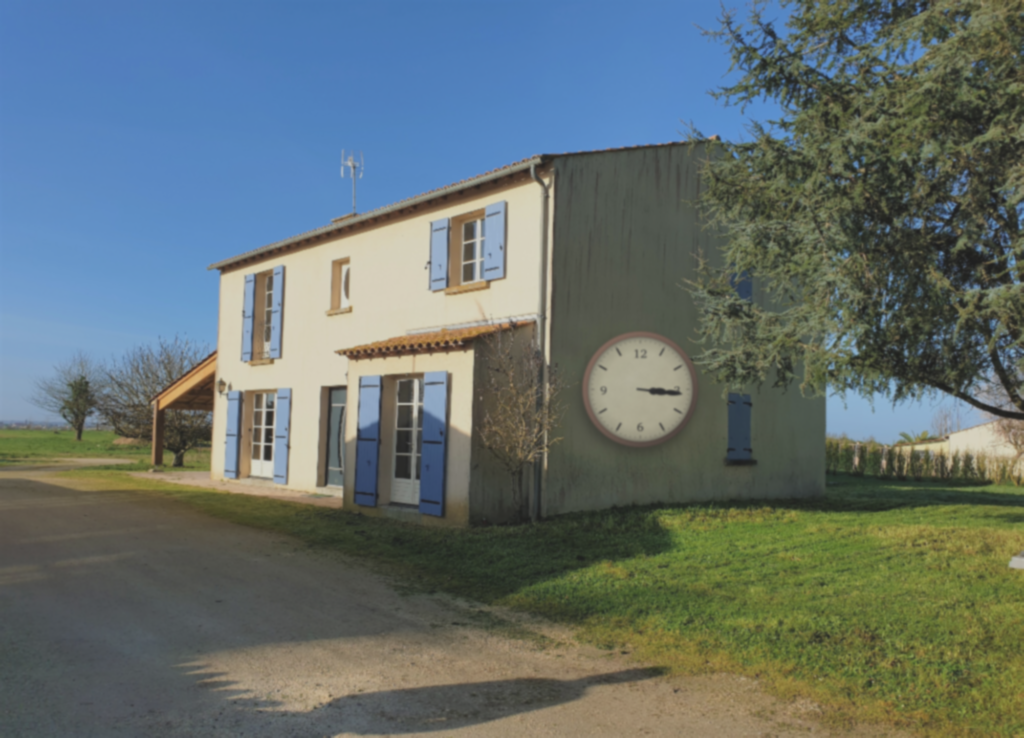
3.16
